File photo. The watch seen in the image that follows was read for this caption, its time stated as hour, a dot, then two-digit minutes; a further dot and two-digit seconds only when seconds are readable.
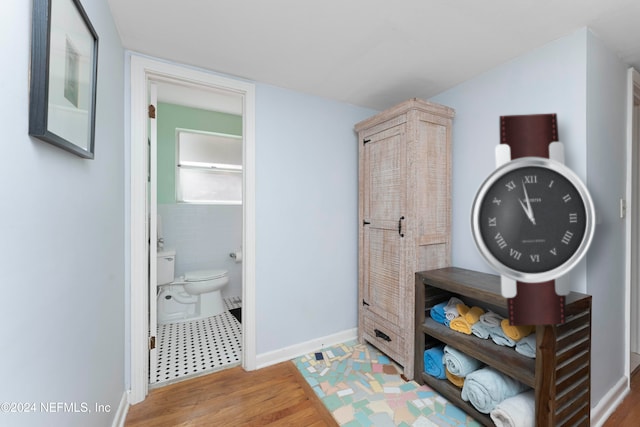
10.58
